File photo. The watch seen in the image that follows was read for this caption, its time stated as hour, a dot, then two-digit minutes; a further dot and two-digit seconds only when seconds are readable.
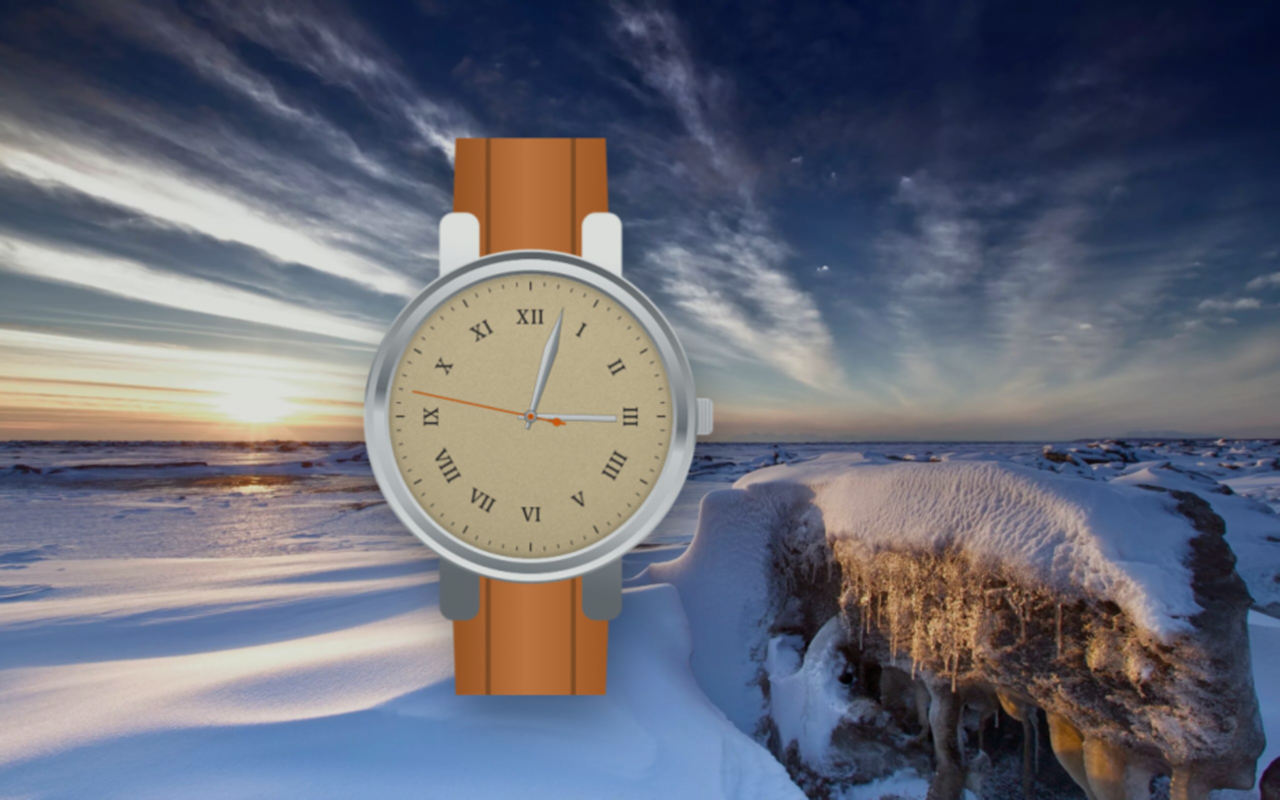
3.02.47
